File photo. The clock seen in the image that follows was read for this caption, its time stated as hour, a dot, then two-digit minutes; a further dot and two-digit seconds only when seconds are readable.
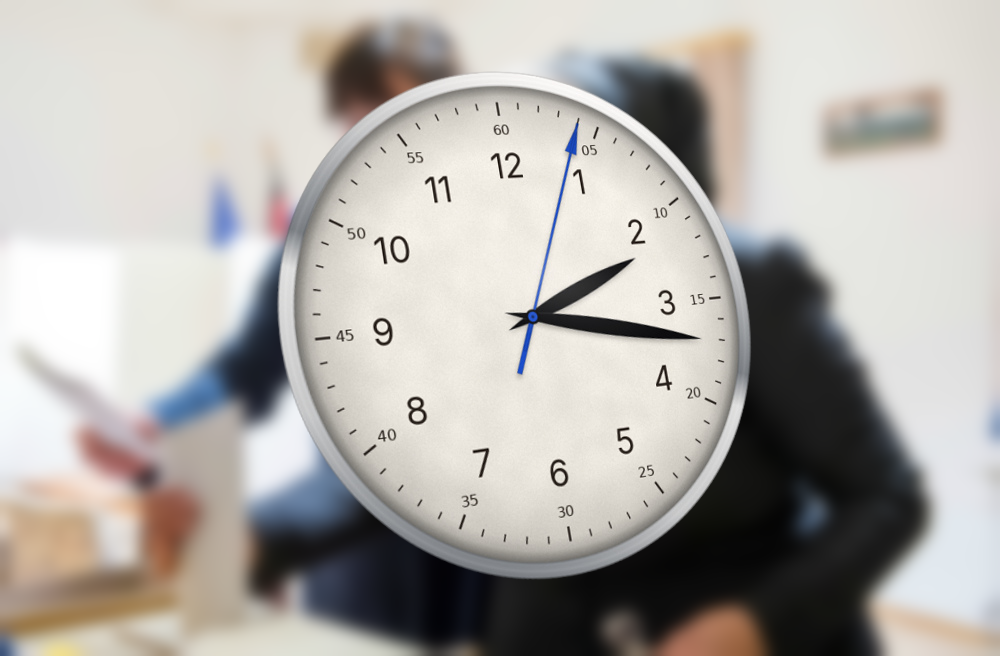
2.17.04
